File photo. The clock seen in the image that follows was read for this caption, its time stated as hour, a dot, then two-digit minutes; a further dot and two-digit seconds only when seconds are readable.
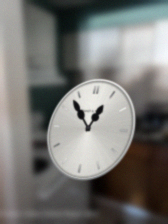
12.53
